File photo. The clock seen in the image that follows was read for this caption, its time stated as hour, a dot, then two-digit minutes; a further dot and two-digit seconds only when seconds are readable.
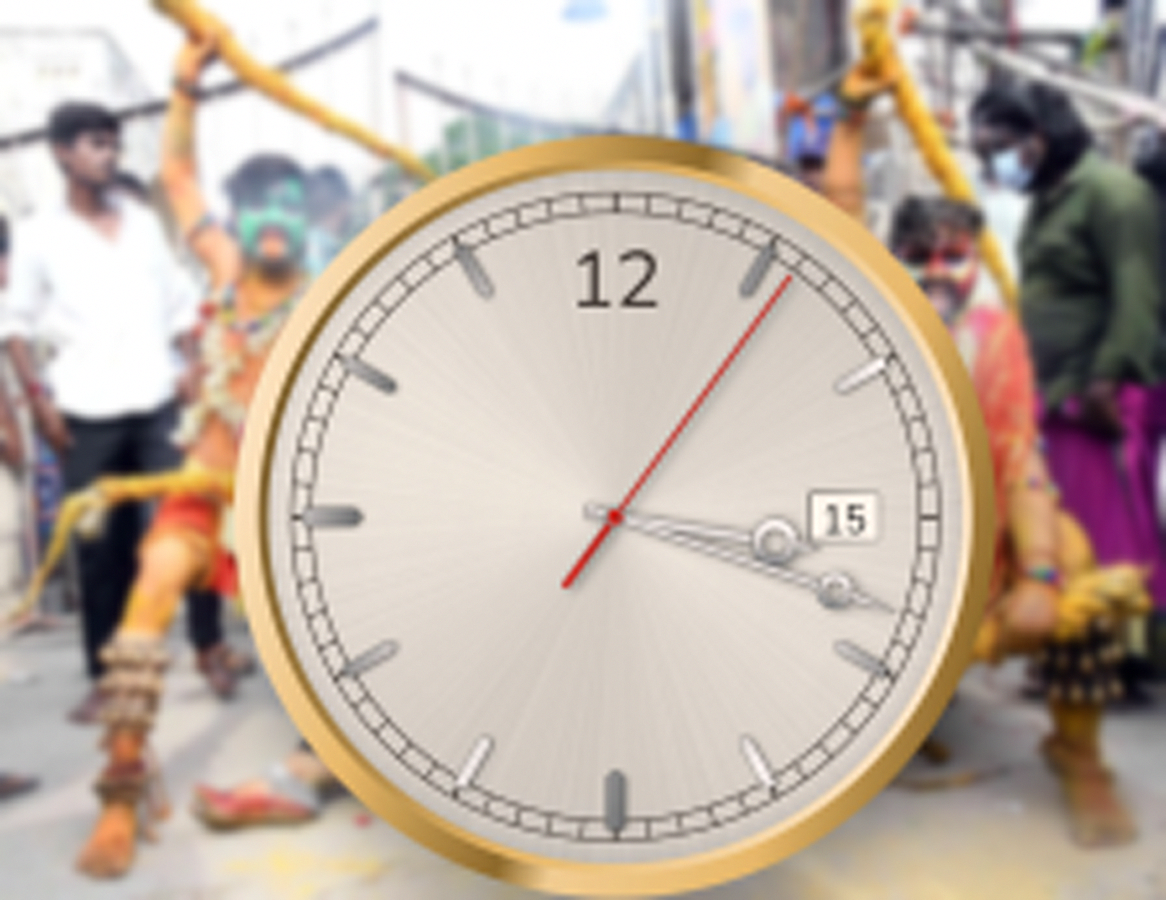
3.18.06
